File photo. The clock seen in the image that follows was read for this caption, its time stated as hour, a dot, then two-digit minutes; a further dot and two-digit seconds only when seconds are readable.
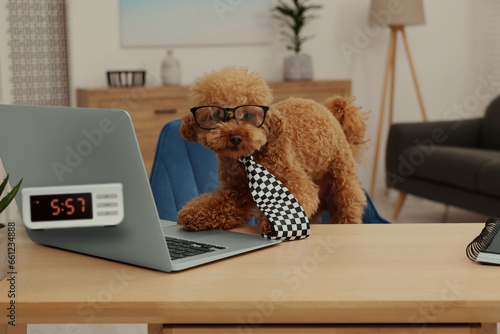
5.57
